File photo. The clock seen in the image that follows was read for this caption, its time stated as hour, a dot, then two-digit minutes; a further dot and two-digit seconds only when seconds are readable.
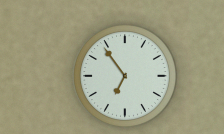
6.54
